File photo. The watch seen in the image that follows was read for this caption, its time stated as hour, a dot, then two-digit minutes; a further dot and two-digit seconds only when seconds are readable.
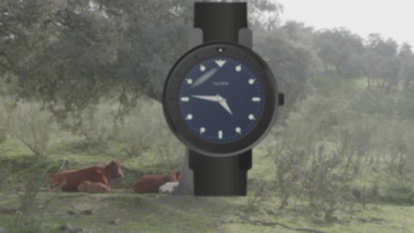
4.46
